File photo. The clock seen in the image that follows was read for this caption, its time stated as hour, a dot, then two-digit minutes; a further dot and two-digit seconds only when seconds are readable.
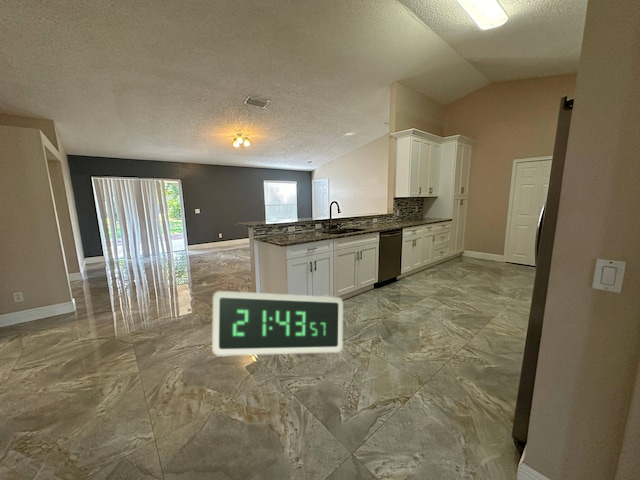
21.43.57
